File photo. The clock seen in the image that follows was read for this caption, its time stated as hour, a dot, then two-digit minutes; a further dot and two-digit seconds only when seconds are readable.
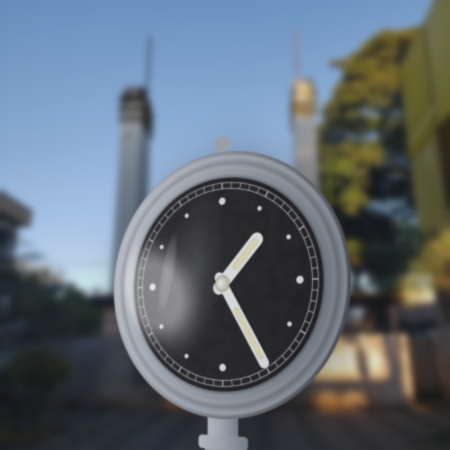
1.25
